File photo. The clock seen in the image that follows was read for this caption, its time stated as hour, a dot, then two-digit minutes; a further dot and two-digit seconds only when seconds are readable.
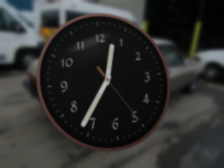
12.36.25
